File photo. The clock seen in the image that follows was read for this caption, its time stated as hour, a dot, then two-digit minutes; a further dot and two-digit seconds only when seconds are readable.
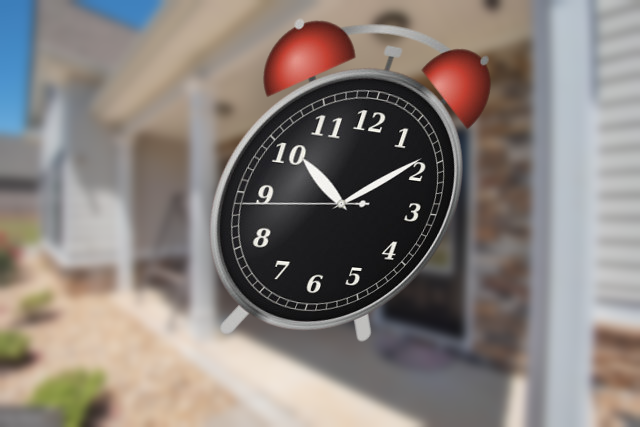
10.08.44
